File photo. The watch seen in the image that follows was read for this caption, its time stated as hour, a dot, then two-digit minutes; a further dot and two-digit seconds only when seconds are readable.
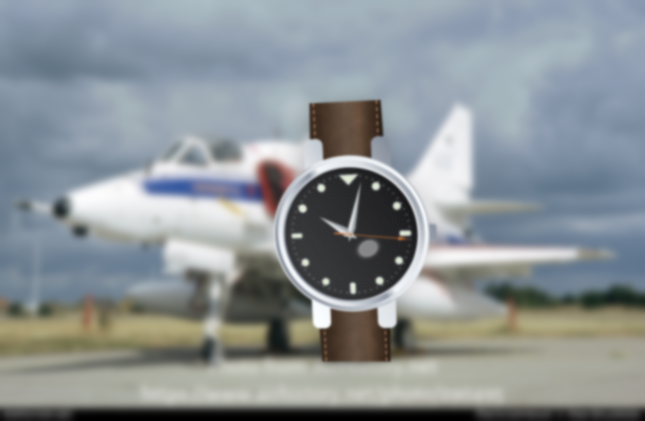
10.02.16
